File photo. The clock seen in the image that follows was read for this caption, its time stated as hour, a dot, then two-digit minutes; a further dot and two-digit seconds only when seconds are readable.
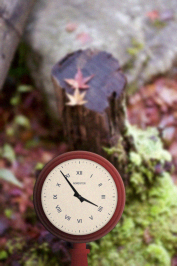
3.54
